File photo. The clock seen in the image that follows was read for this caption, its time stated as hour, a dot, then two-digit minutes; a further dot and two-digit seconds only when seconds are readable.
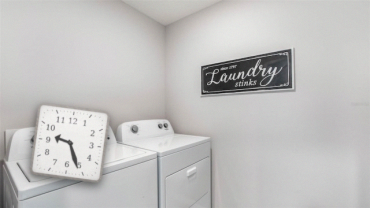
9.26
